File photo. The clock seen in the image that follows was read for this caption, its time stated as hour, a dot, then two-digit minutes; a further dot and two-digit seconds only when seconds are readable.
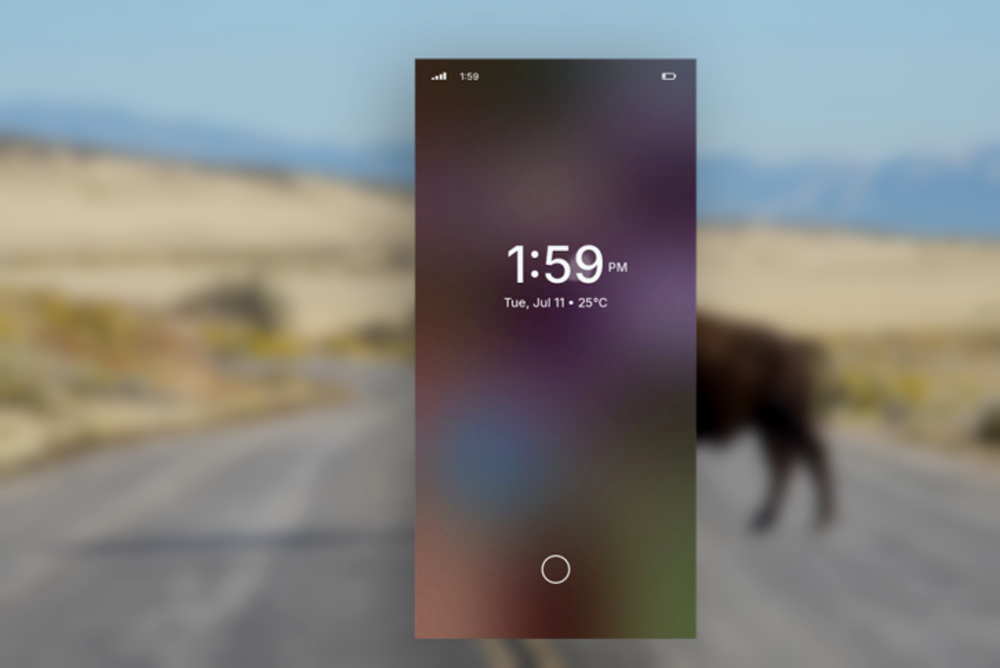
1.59
